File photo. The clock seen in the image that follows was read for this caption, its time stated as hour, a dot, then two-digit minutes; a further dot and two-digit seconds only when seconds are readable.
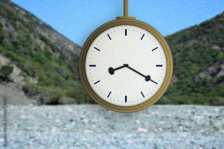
8.20
